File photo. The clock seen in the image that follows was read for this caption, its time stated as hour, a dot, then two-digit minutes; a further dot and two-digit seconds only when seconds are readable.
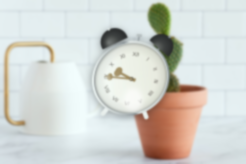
9.45
